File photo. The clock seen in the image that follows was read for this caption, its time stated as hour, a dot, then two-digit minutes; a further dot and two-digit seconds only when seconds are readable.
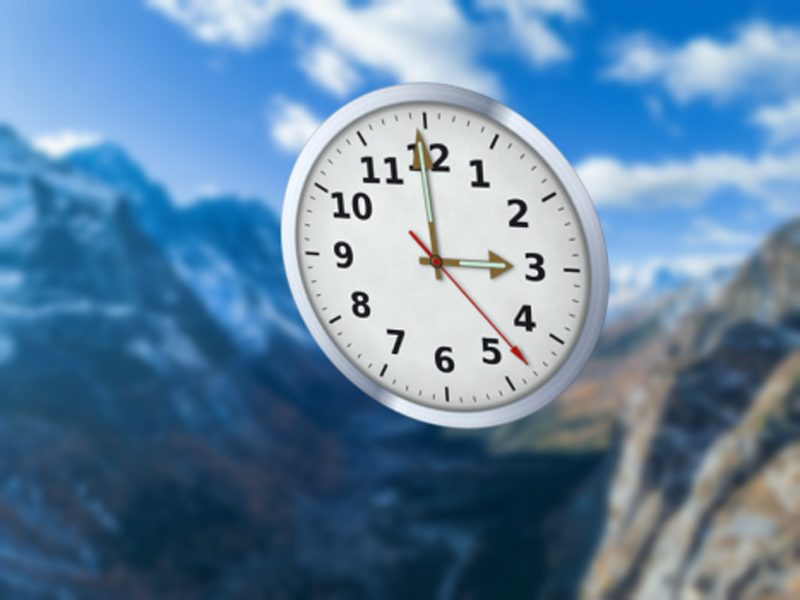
2.59.23
